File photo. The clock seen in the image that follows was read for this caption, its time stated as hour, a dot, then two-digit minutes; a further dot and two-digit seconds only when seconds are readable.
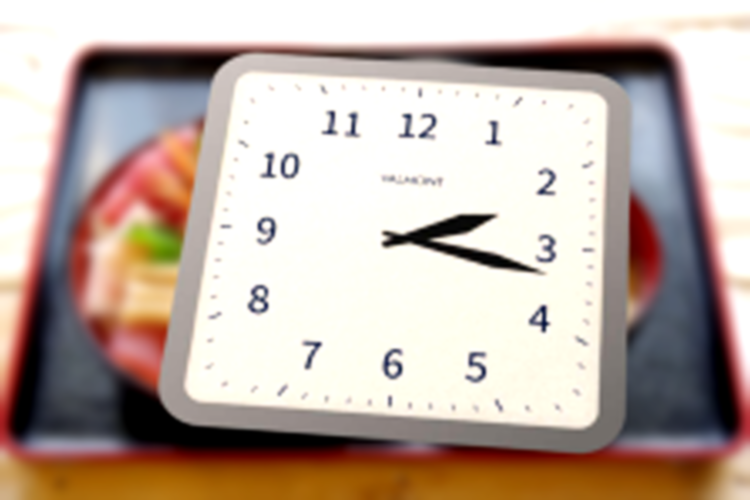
2.17
